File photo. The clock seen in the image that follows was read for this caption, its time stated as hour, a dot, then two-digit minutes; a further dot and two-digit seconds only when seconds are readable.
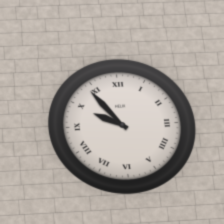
9.54
